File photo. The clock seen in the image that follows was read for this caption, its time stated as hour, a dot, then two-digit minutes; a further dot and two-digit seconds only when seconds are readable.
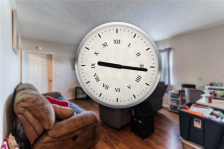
9.16
